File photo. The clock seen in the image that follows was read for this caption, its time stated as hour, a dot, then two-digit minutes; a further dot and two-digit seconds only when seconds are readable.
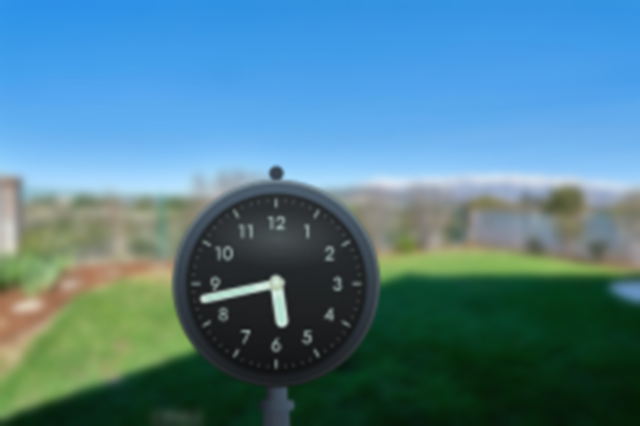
5.43
